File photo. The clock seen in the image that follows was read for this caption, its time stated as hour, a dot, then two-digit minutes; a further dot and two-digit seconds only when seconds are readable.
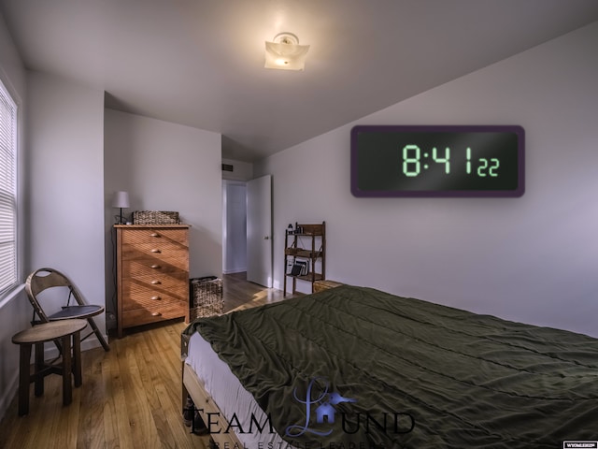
8.41.22
